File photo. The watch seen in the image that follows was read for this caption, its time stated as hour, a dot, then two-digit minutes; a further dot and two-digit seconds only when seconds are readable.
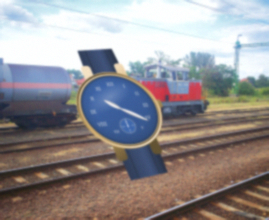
10.21
